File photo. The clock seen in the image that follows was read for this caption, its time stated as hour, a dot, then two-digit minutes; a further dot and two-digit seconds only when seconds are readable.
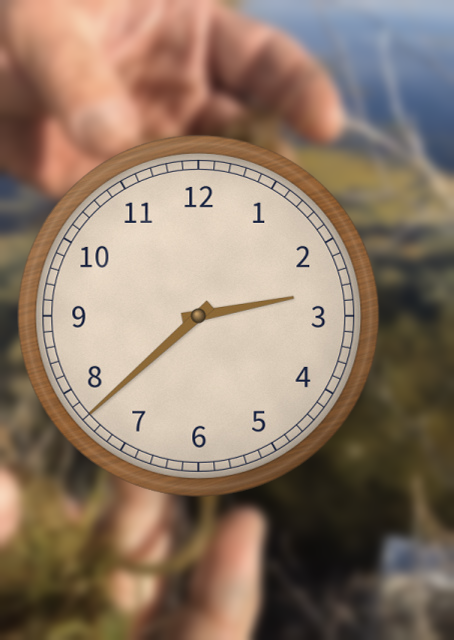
2.38
